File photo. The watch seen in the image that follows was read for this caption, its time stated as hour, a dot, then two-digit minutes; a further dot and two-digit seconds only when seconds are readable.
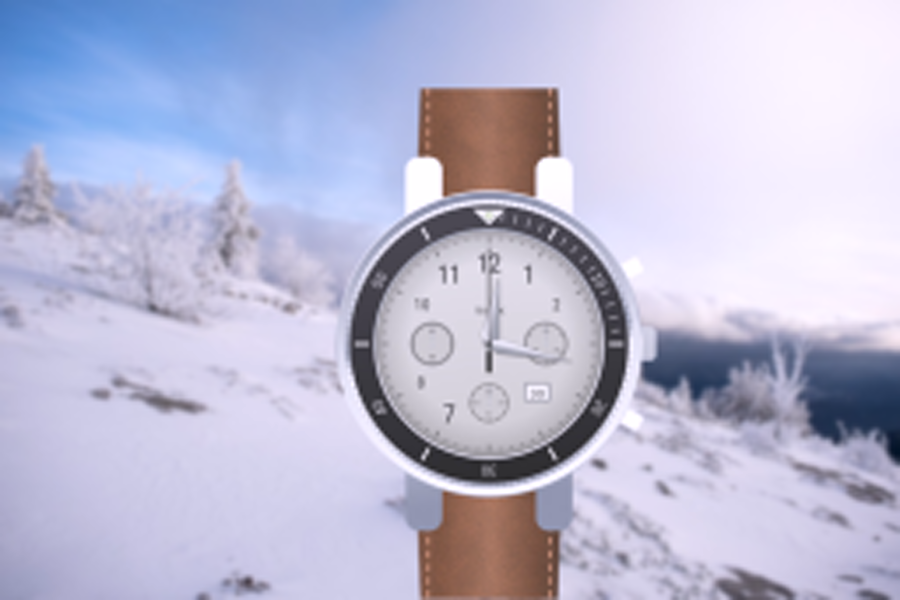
12.17
